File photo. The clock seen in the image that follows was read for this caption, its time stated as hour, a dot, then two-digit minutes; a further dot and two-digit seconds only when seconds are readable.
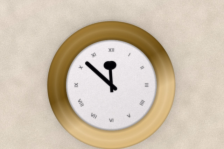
11.52
